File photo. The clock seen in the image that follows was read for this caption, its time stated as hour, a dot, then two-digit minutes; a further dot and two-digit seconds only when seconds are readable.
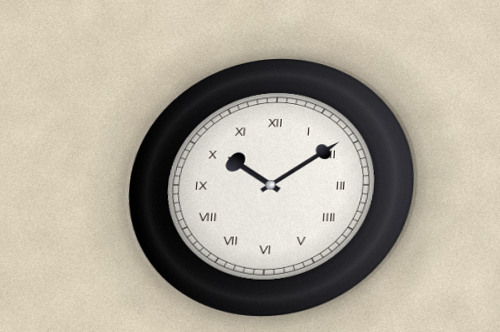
10.09
